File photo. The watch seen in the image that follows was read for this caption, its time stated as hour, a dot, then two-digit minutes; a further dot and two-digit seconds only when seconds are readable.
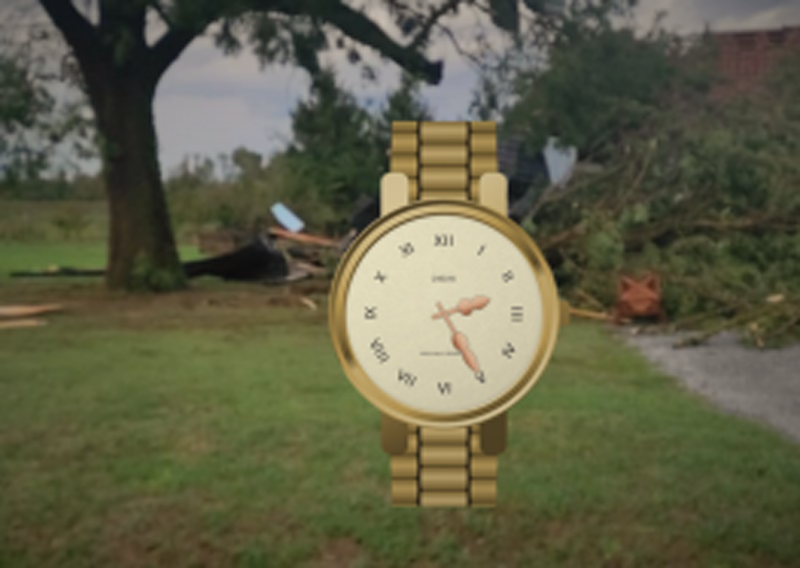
2.25
